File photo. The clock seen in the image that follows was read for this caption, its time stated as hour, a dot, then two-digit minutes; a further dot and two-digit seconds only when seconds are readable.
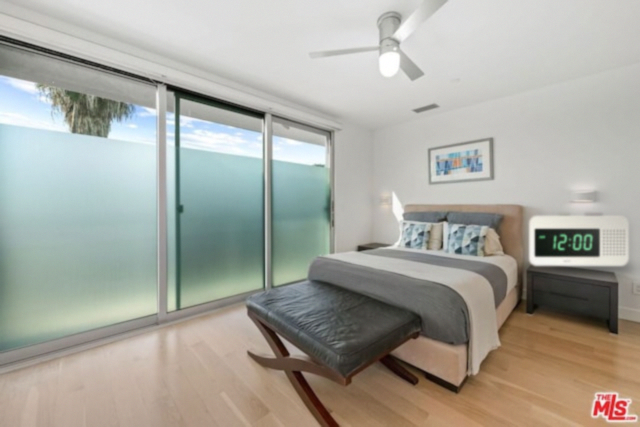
12.00
